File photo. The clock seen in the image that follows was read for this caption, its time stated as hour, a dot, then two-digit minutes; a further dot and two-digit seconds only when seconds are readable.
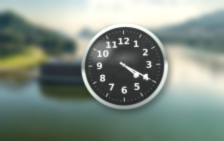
4.20
